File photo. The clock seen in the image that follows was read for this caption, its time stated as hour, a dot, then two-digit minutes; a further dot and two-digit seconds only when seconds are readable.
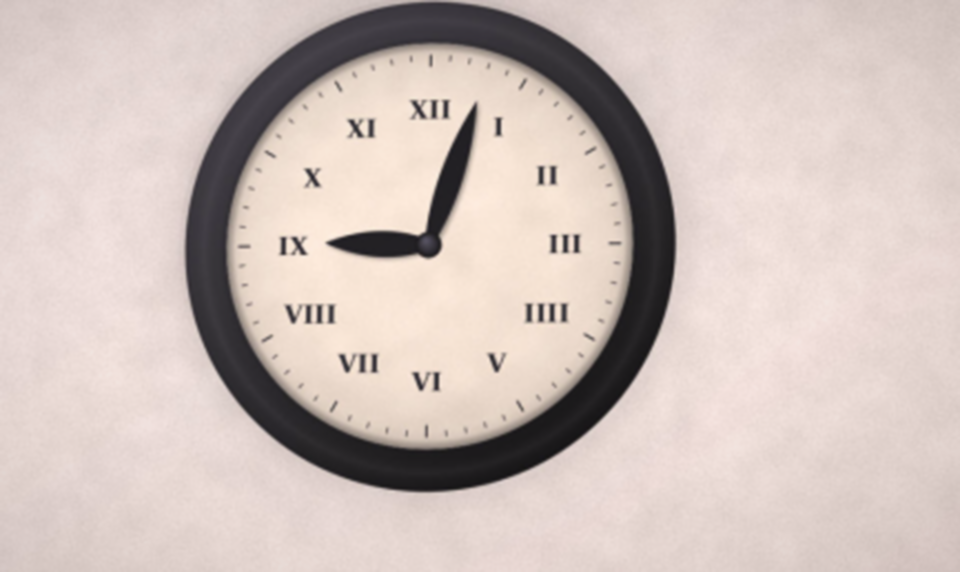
9.03
